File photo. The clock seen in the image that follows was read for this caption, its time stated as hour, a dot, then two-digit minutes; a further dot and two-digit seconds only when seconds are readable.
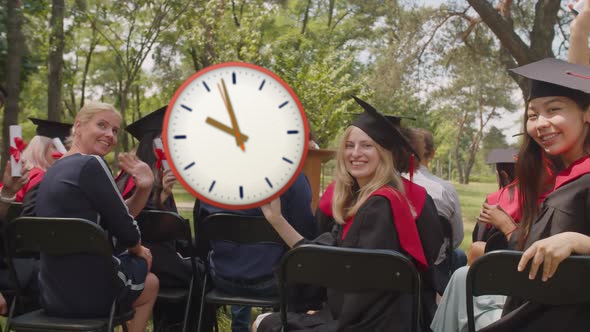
9.57.57
